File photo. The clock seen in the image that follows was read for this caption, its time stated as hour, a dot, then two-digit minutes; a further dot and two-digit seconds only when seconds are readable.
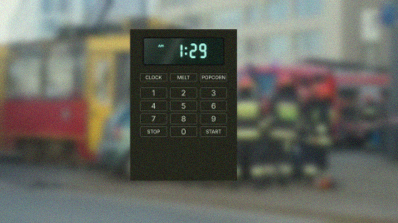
1.29
